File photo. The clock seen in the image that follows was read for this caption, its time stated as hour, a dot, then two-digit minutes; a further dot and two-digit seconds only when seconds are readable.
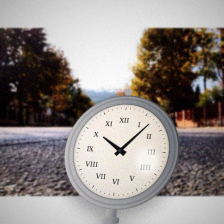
10.07
